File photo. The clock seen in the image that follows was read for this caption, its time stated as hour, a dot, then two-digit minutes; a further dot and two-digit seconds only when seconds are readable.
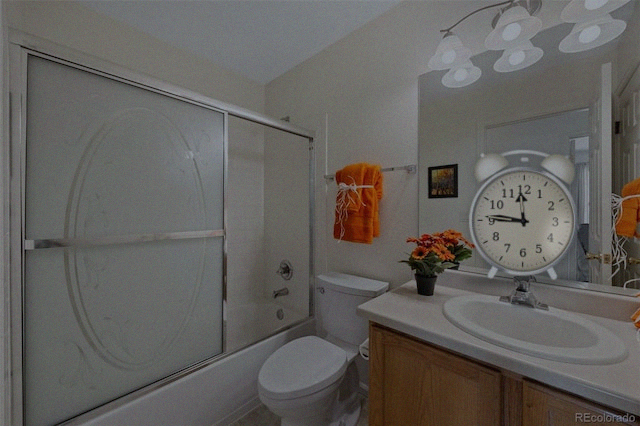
11.46
